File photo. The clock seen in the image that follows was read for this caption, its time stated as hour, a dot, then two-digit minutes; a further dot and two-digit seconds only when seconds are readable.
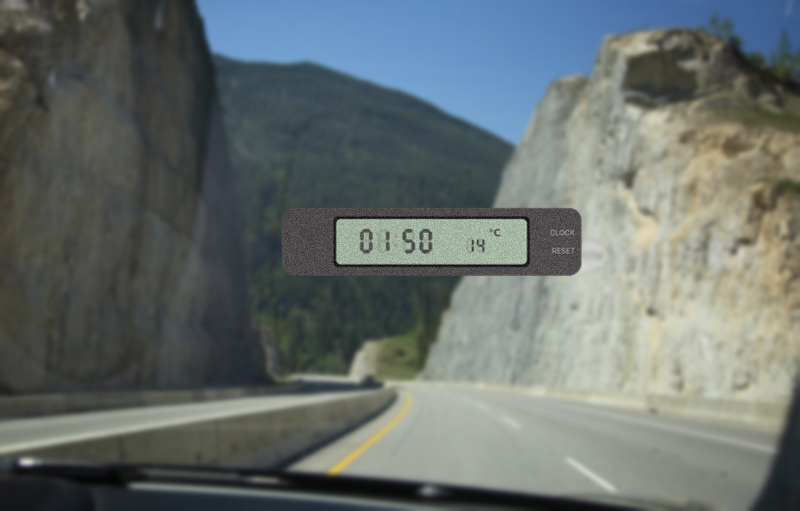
1.50
